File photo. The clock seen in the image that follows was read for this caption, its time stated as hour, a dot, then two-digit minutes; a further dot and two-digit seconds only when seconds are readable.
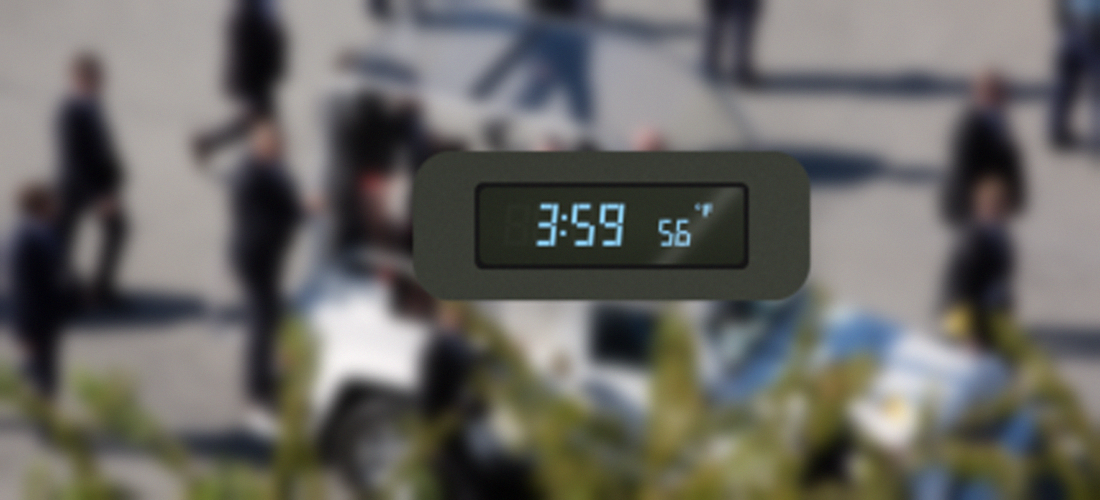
3.59
